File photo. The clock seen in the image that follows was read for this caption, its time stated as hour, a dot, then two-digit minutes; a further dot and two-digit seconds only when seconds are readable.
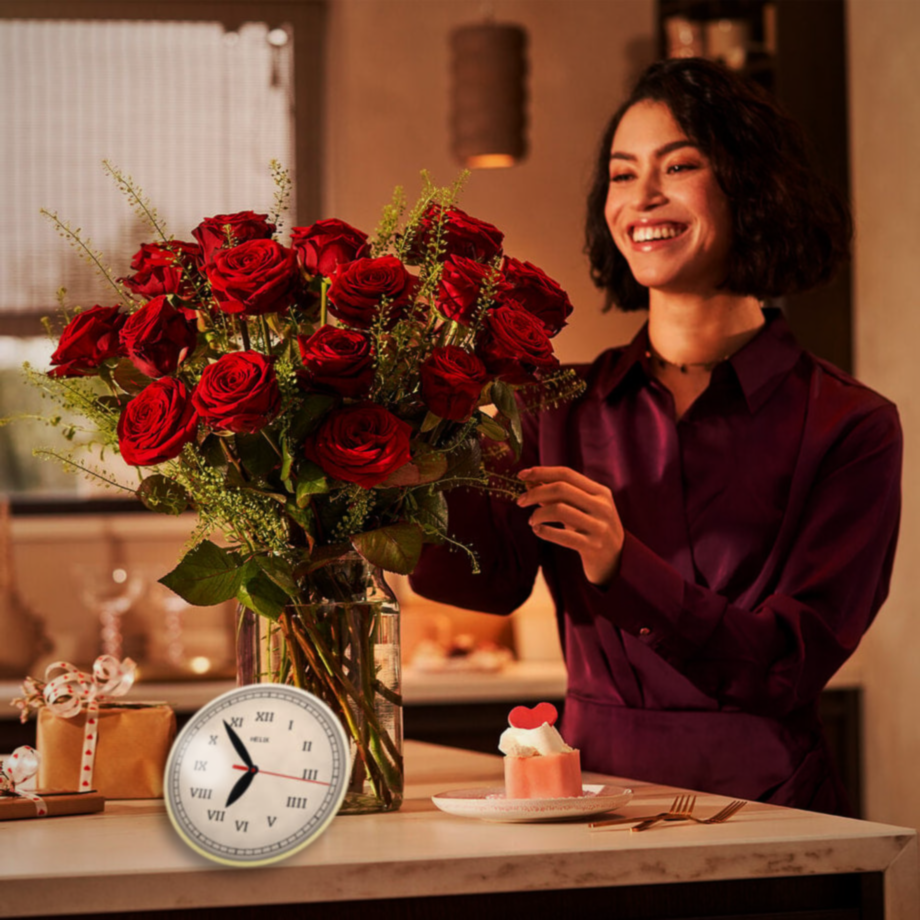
6.53.16
